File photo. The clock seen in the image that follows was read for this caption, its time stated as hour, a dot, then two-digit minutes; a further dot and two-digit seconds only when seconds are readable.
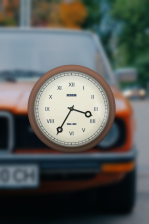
3.35
